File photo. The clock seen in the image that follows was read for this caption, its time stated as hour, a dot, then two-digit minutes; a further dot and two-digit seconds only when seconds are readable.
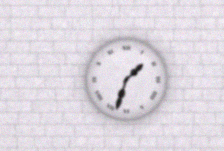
1.33
